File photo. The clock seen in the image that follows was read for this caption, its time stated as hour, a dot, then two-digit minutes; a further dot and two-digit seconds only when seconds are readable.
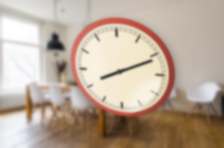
8.11
